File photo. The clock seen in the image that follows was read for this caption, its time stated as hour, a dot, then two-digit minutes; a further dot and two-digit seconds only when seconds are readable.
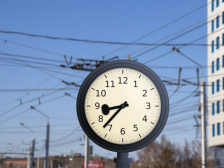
8.37
